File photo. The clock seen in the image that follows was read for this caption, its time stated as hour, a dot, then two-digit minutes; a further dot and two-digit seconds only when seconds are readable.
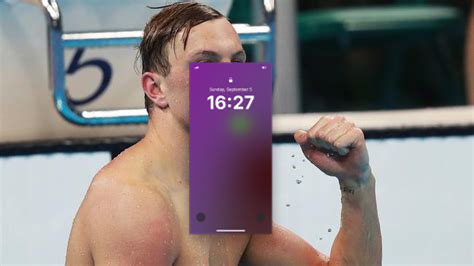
16.27
